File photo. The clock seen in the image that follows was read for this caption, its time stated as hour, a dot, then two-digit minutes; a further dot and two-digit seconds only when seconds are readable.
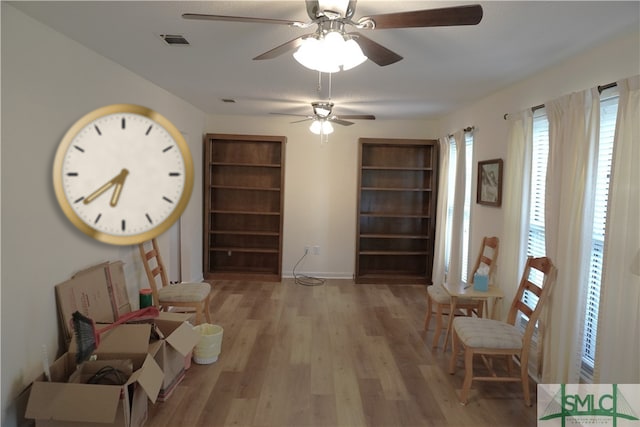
6.39
